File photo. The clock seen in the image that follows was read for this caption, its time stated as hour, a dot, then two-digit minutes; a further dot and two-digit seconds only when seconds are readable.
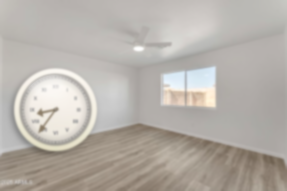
8.36
